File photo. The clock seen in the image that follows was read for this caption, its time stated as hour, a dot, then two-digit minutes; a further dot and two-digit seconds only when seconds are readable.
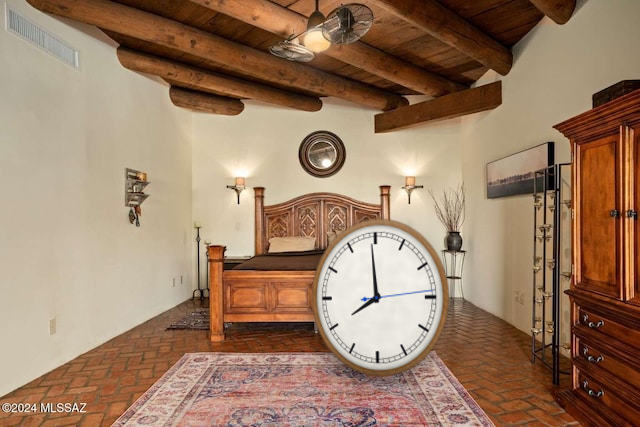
7.59.14
